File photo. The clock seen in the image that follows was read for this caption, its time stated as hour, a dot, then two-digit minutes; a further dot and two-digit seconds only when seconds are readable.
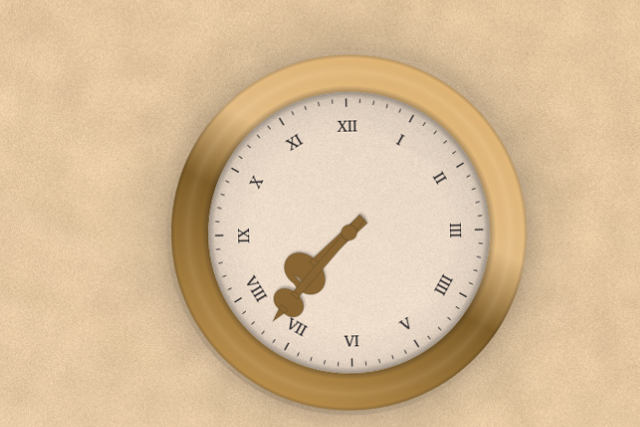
7.37
